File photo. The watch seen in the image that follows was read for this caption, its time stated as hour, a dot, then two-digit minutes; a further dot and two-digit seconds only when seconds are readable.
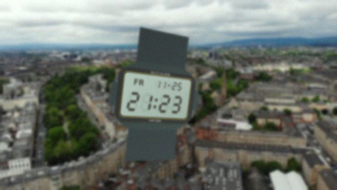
21.23
